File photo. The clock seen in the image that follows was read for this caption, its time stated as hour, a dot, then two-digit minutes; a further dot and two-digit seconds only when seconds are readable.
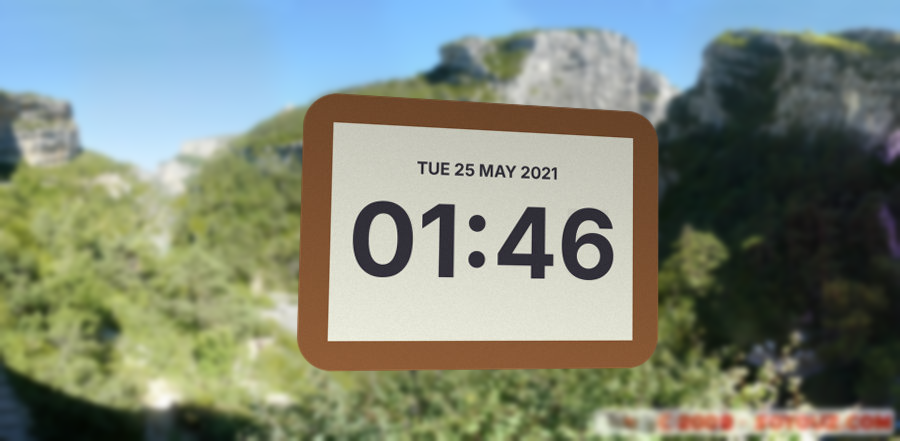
1.46
